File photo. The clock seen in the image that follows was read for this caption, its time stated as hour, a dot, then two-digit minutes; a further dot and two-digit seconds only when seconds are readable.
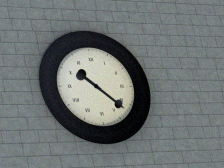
10.22
